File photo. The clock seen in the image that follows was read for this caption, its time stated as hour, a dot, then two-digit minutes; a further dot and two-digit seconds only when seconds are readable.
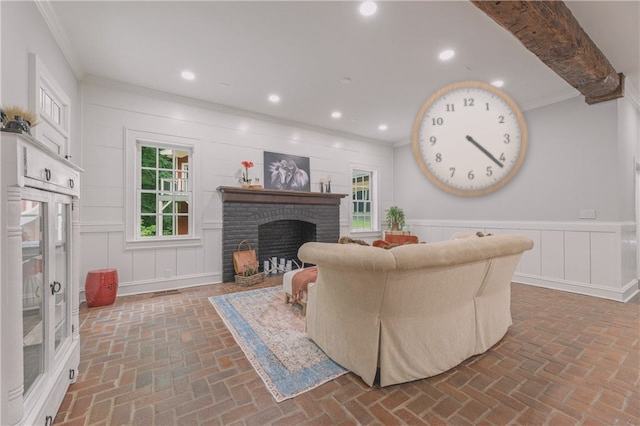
4.22
